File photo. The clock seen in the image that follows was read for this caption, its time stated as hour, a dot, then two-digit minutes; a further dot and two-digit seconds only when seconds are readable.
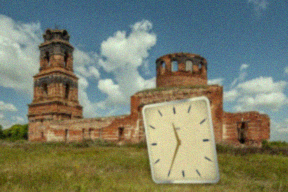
11.35
